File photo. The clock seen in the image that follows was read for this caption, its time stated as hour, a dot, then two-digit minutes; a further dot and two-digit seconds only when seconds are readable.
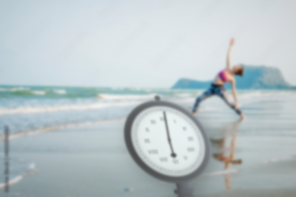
6.01
